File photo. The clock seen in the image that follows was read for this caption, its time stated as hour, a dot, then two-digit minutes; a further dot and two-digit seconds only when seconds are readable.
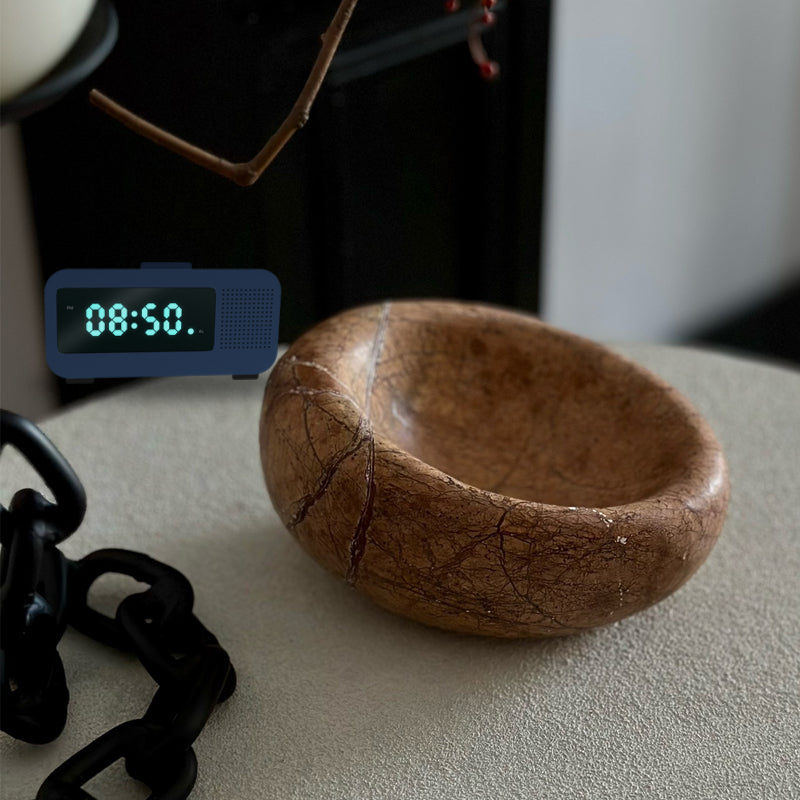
8.50
